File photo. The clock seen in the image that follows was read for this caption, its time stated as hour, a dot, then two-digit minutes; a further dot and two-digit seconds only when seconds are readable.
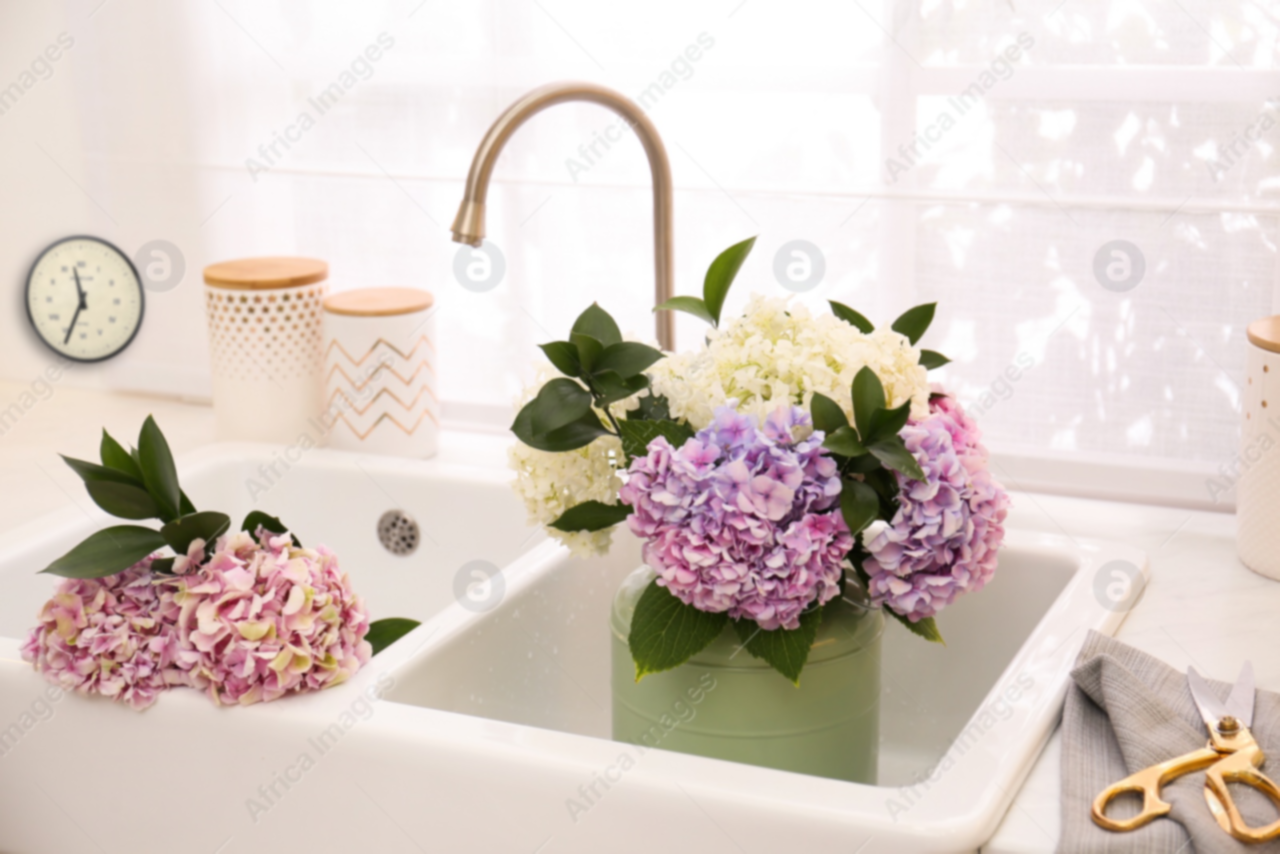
11.34
